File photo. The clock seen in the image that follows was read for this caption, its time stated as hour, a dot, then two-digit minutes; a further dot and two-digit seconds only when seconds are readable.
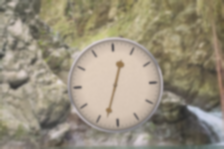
12.33
